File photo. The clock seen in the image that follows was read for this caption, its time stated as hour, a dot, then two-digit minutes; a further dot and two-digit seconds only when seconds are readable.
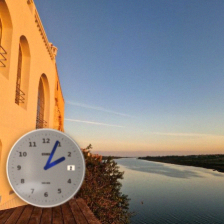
2.04
